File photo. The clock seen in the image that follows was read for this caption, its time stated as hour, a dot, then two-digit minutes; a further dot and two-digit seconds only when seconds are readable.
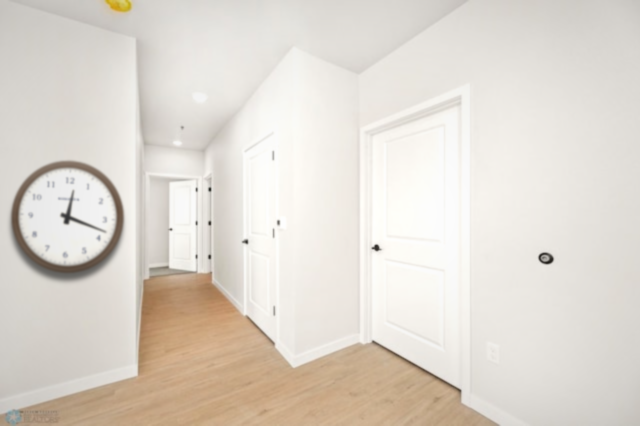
12.18
